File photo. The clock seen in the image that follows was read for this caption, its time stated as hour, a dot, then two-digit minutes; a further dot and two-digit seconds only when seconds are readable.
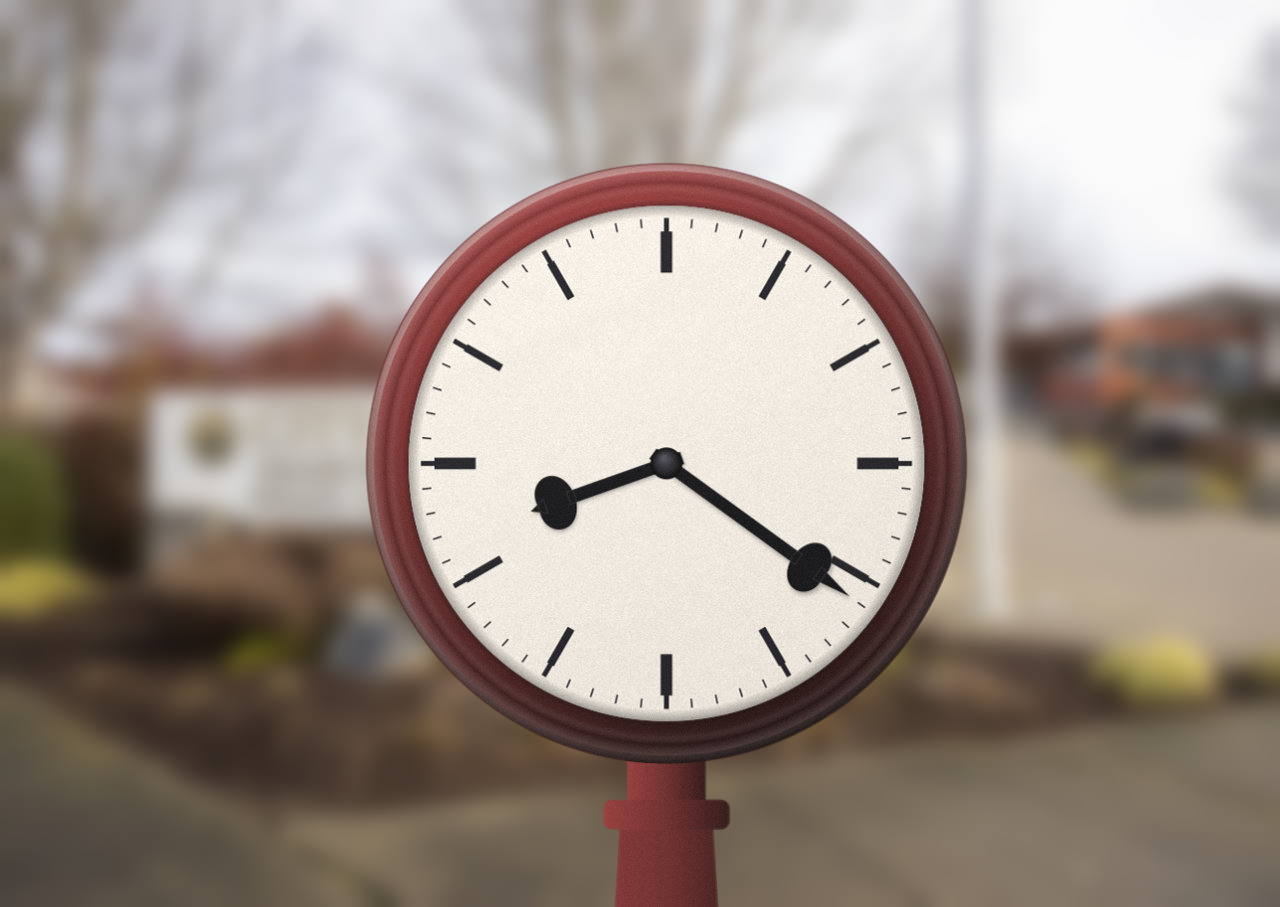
8.21
